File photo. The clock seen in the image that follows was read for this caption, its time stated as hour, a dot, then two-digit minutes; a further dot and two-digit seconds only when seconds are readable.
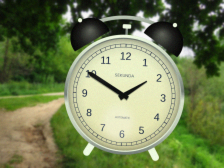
1.50
